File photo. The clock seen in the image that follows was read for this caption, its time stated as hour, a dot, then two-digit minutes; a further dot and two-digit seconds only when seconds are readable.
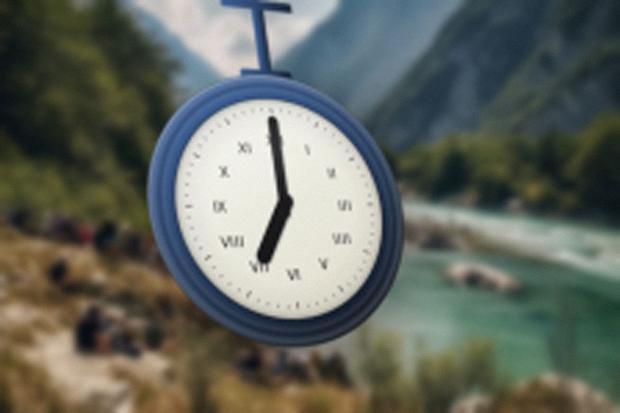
7.00
